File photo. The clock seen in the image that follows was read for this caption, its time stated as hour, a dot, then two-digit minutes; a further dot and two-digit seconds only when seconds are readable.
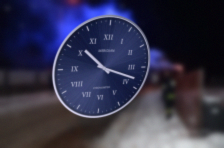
10.18
